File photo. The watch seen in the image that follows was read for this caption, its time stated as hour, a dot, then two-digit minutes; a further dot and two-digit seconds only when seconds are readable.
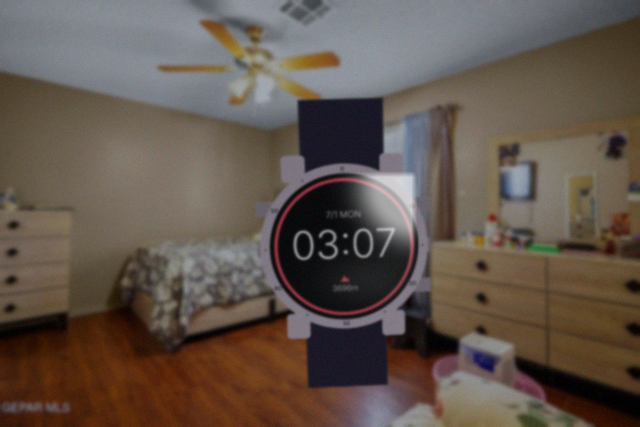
3.07
